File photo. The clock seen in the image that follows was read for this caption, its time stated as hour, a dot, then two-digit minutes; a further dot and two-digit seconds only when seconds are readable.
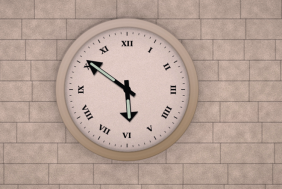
5.51
